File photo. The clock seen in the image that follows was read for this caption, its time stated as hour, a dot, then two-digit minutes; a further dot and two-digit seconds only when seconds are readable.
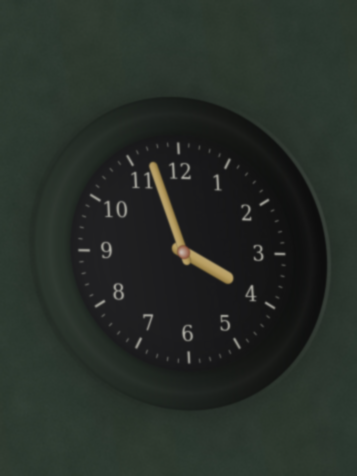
3.57
